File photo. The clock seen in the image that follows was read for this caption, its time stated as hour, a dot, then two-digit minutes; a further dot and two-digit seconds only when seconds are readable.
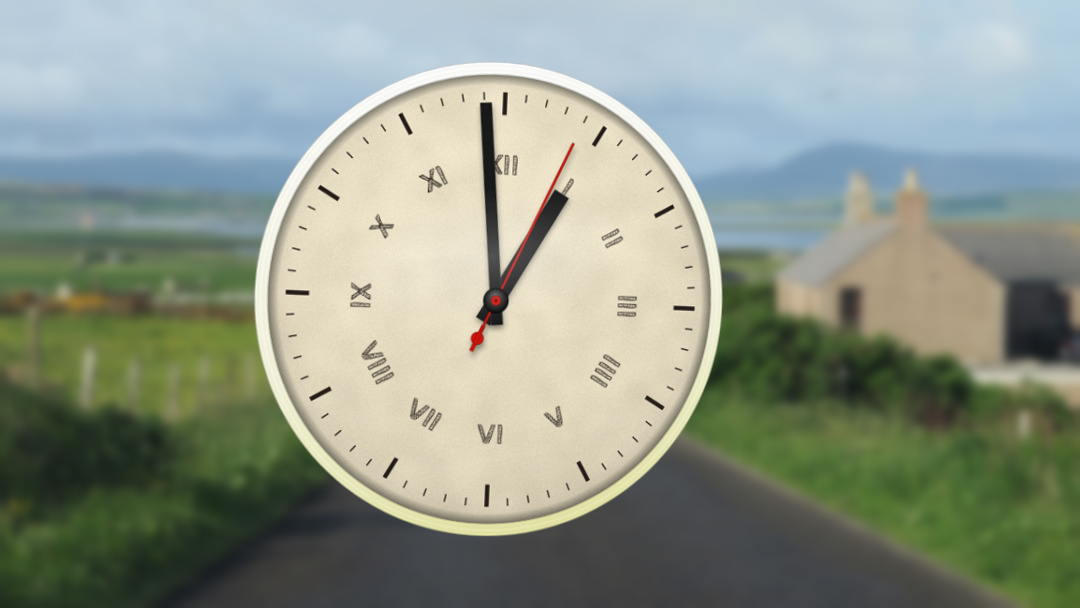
12.59.04
